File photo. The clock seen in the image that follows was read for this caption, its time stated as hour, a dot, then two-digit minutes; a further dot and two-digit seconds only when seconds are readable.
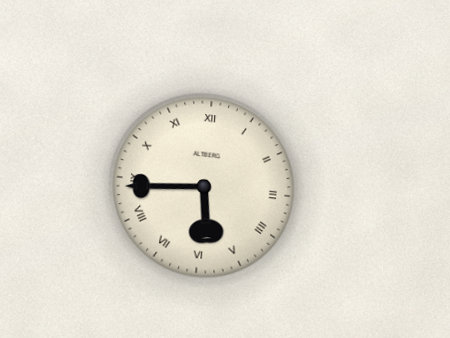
5.44
